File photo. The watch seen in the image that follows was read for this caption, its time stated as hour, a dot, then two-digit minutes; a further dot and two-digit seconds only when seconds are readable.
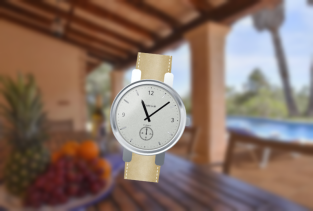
11.08
